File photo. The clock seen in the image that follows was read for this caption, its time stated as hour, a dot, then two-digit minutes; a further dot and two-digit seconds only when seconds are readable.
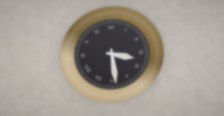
3.29
